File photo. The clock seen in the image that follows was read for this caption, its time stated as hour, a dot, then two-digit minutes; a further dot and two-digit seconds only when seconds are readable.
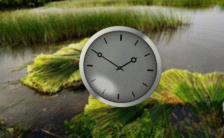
1.50
